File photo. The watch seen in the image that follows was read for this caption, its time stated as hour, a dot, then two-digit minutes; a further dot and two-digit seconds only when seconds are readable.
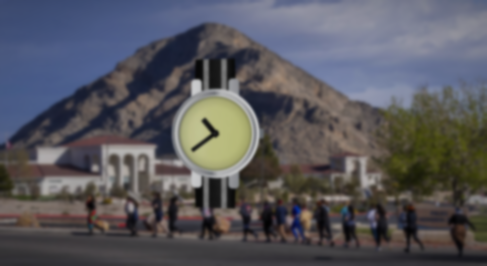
10.39
